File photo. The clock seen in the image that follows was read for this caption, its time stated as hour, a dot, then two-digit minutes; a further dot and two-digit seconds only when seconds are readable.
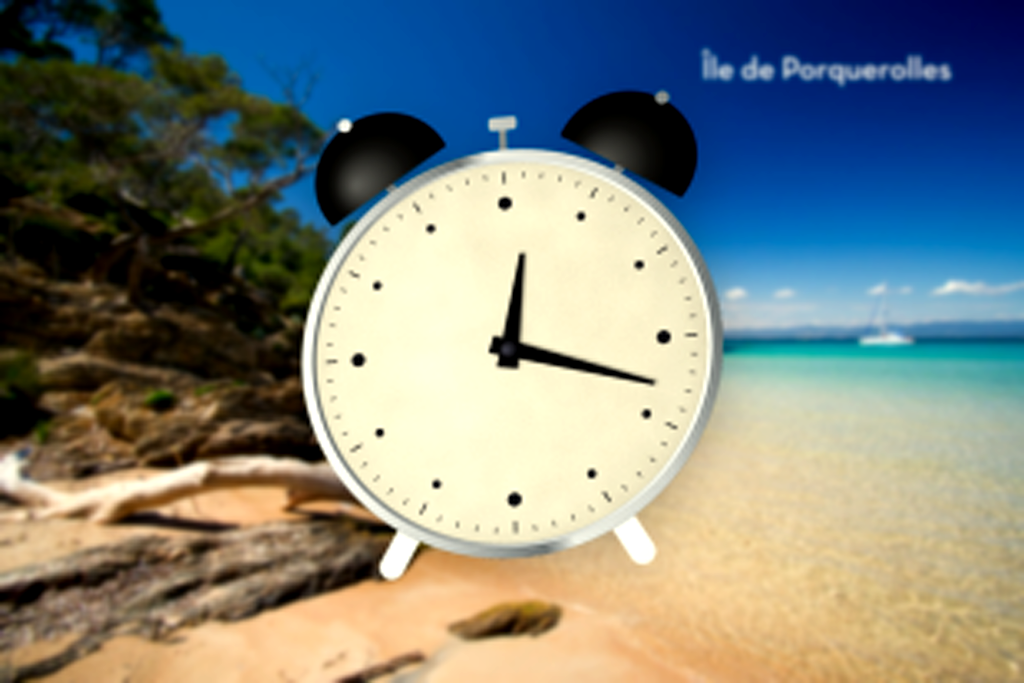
12.18
